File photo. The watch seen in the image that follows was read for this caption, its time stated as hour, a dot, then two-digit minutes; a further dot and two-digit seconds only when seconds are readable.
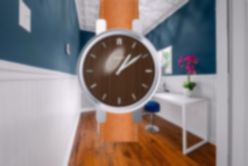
1.09
